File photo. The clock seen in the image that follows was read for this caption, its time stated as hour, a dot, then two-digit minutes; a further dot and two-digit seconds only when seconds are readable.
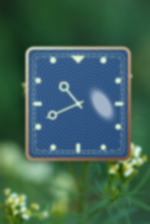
10.41
